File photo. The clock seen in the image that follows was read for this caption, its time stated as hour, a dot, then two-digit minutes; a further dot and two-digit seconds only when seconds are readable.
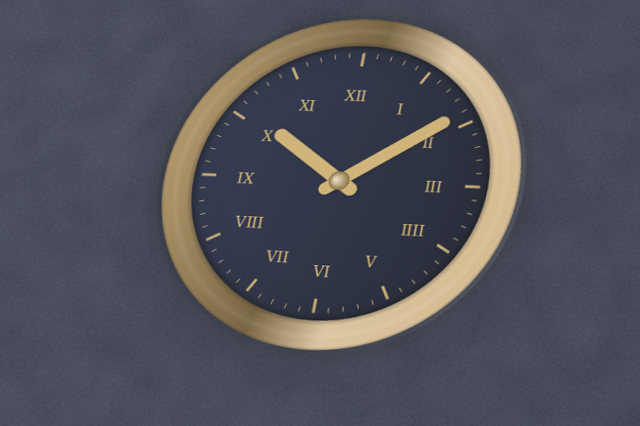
10.09
